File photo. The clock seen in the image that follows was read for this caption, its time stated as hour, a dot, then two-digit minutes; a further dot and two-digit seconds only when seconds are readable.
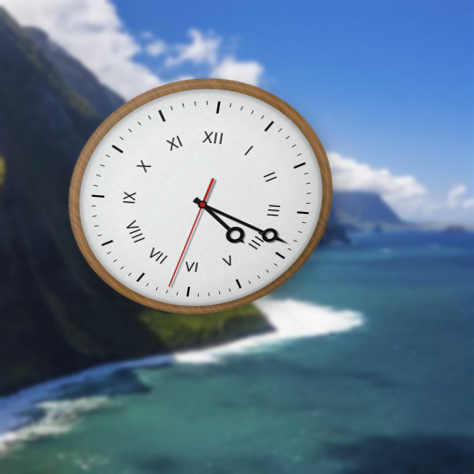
4.18.32
